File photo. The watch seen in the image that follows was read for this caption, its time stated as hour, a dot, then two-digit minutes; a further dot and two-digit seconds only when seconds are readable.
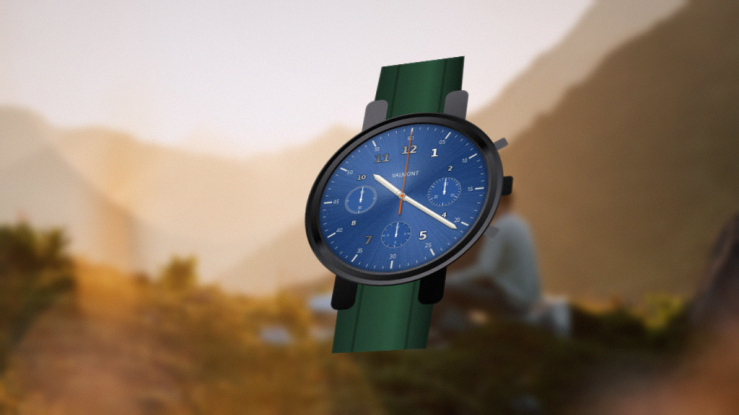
10.21
